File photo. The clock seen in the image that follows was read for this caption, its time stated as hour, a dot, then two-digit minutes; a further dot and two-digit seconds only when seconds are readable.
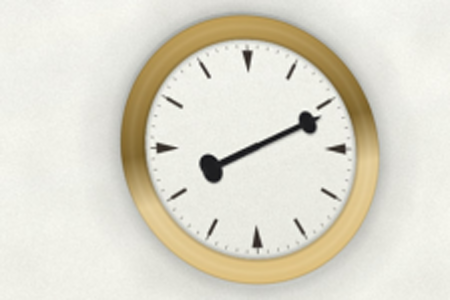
8.11
